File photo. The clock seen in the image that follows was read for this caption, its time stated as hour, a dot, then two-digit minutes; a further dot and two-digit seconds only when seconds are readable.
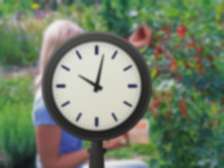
10.02
